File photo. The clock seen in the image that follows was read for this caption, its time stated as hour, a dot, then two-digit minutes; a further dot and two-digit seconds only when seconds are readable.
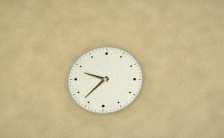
9.37
